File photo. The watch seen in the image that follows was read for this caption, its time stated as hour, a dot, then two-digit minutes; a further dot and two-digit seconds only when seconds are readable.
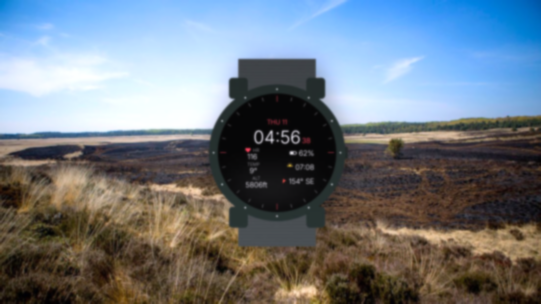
4.56
